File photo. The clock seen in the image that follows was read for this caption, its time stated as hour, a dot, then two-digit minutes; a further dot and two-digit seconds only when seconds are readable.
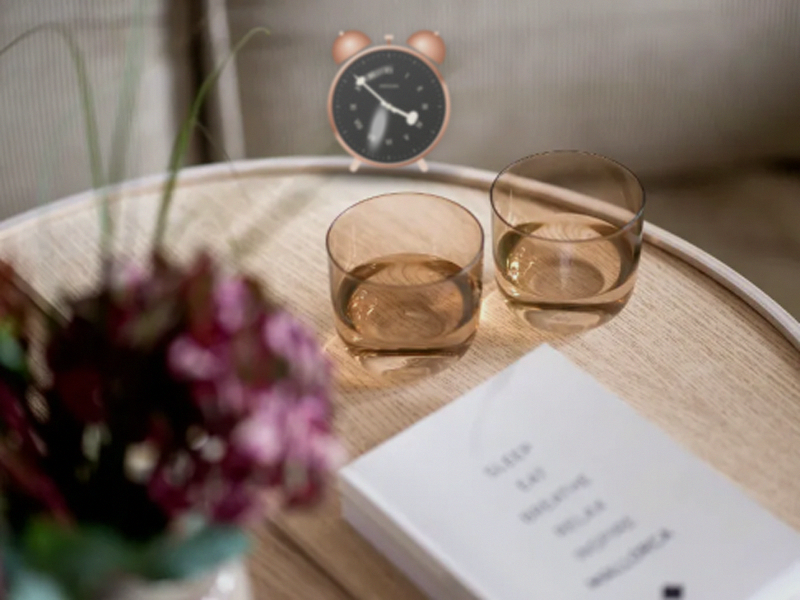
3.52
